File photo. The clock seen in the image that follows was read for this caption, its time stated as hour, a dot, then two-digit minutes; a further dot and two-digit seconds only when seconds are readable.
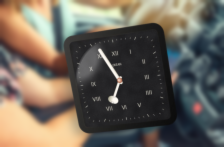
6.56
